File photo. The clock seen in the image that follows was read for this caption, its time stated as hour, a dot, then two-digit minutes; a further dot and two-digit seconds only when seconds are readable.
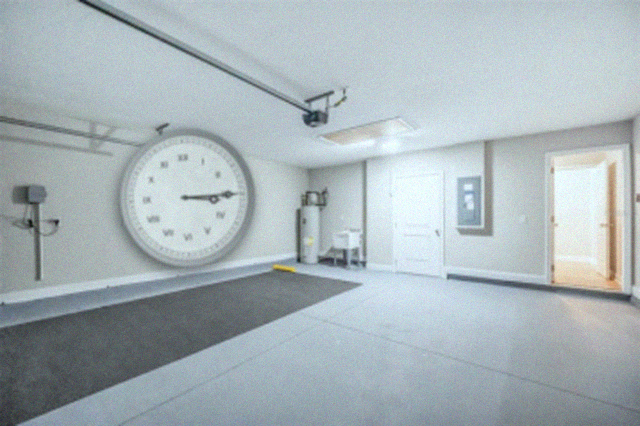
3.15
